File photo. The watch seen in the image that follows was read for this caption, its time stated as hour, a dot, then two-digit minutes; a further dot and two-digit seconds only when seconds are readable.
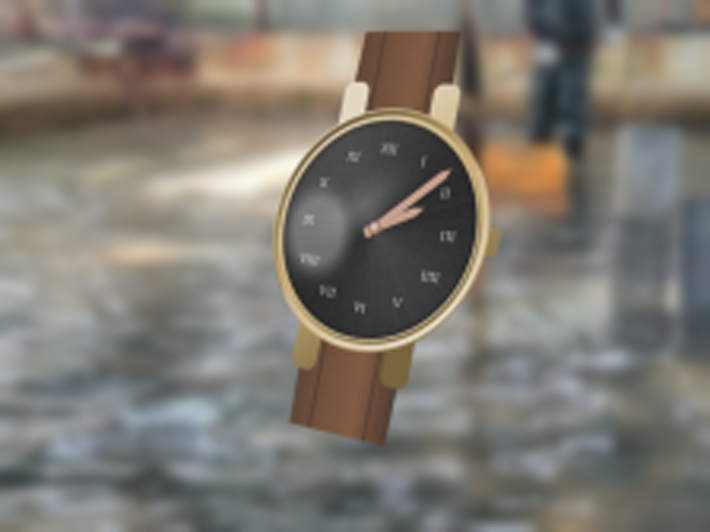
2.08
